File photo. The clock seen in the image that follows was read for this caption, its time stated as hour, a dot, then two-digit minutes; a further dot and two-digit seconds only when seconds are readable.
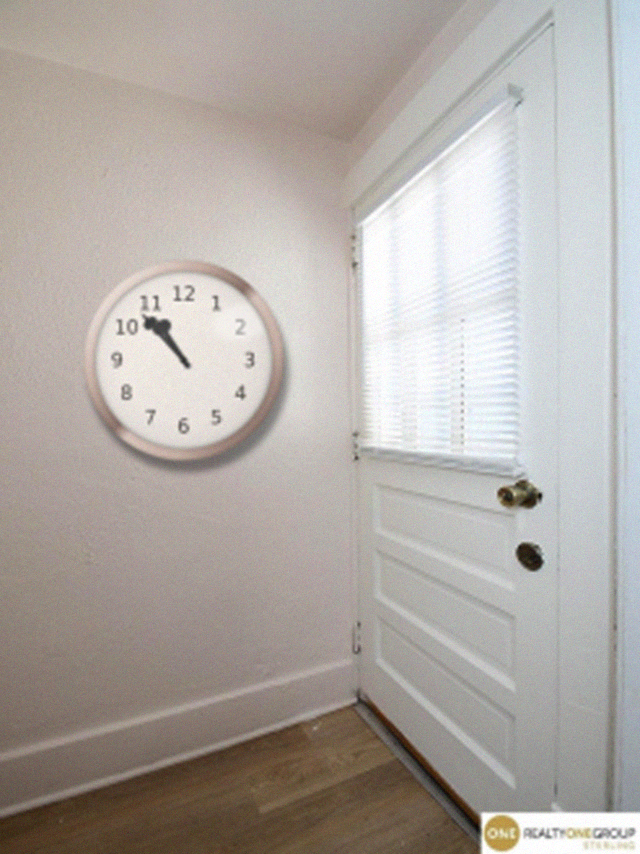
10.53
